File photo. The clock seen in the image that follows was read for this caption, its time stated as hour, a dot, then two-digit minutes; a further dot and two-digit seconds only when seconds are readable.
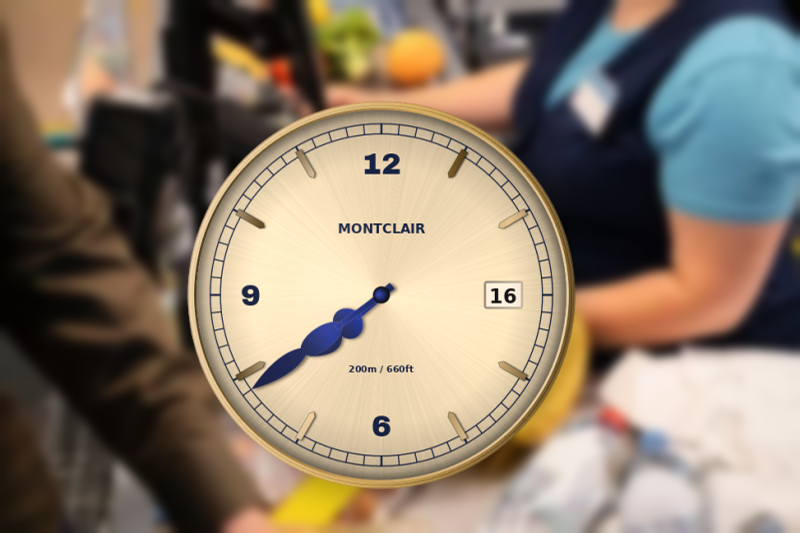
7.39
